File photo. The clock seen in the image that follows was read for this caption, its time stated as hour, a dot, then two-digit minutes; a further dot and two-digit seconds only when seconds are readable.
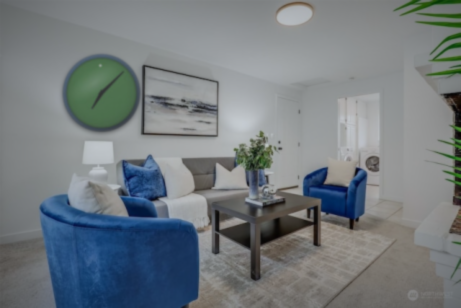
7.08
